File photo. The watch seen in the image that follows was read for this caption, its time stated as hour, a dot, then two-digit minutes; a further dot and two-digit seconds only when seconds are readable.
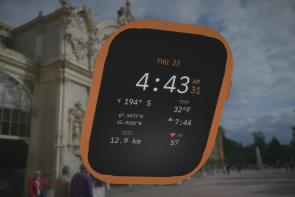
4.43.31
